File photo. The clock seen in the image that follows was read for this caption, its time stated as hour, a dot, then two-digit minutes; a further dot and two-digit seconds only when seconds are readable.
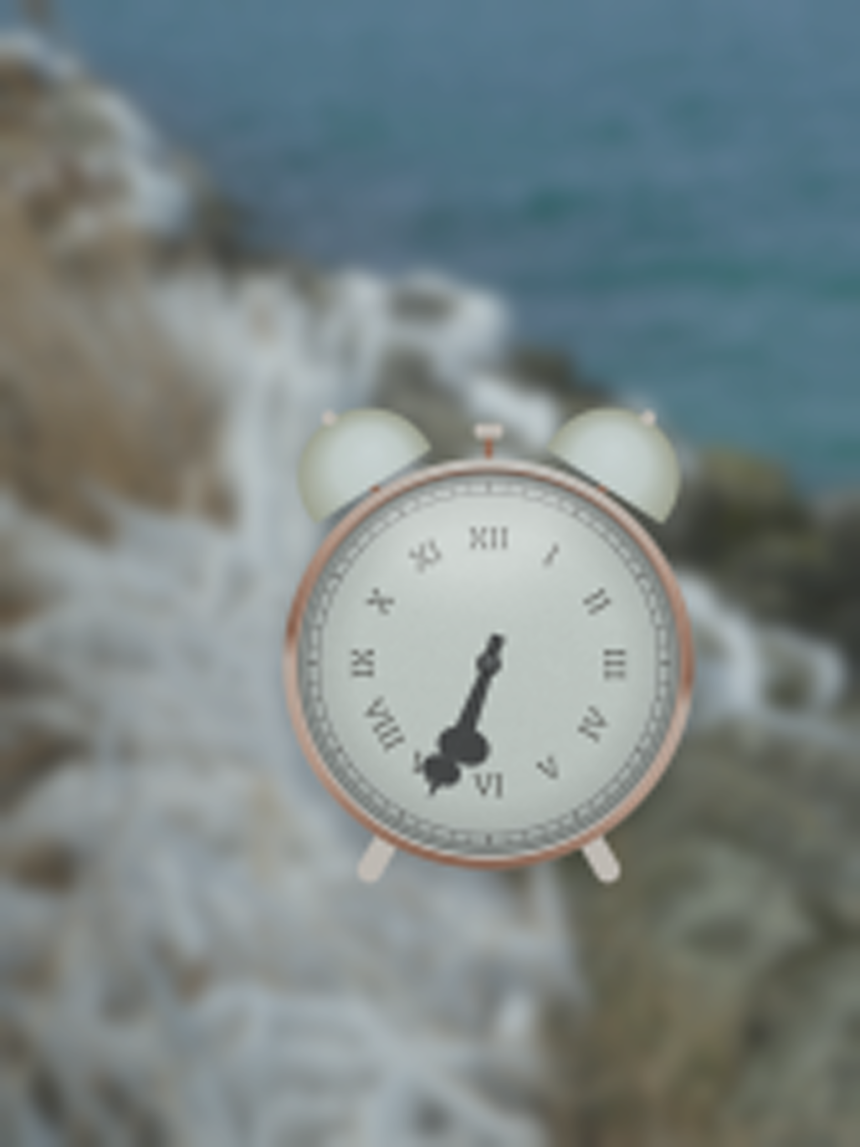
6.34
